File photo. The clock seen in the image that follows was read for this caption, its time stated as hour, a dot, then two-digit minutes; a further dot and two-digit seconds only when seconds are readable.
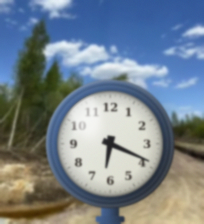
6.19
